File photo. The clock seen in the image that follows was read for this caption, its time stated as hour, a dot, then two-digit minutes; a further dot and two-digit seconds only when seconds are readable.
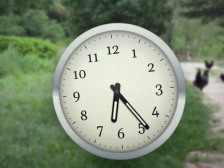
6.24
